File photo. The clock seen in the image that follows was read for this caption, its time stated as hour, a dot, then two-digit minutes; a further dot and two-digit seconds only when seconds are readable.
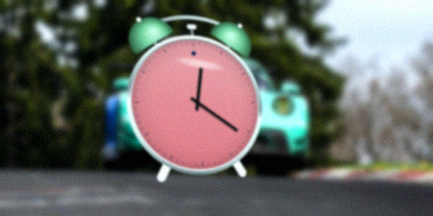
12.21
